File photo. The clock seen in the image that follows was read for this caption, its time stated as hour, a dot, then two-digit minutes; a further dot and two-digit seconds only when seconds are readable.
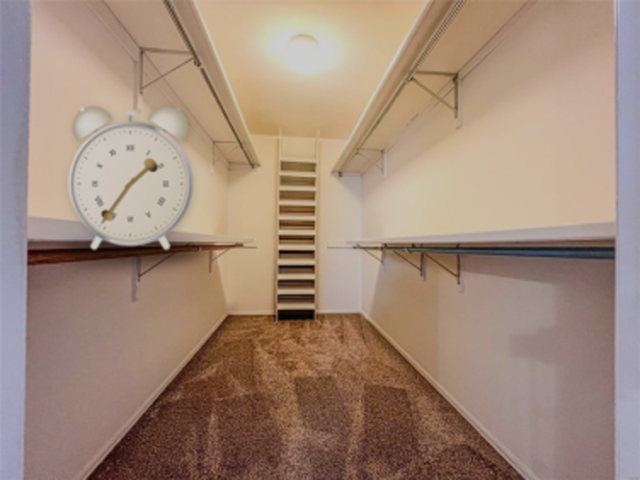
1.36
